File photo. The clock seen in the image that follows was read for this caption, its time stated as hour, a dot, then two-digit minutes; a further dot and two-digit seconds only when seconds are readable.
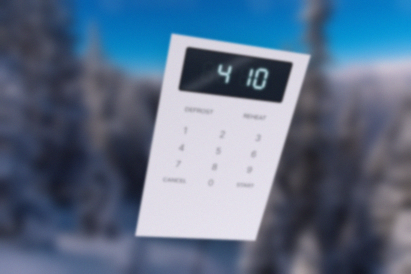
4.10
